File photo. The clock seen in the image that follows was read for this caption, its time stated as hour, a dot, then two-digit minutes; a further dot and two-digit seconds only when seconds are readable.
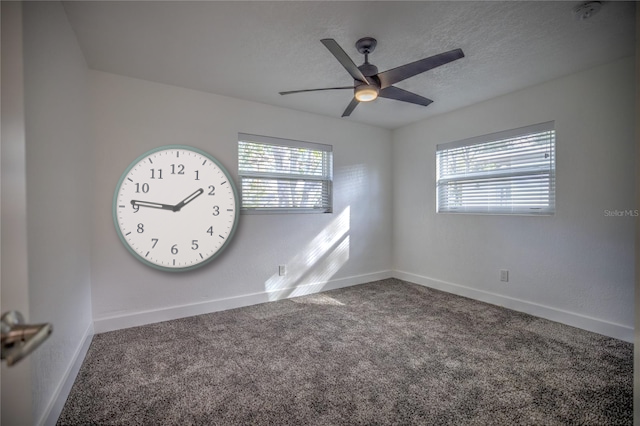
1.46
